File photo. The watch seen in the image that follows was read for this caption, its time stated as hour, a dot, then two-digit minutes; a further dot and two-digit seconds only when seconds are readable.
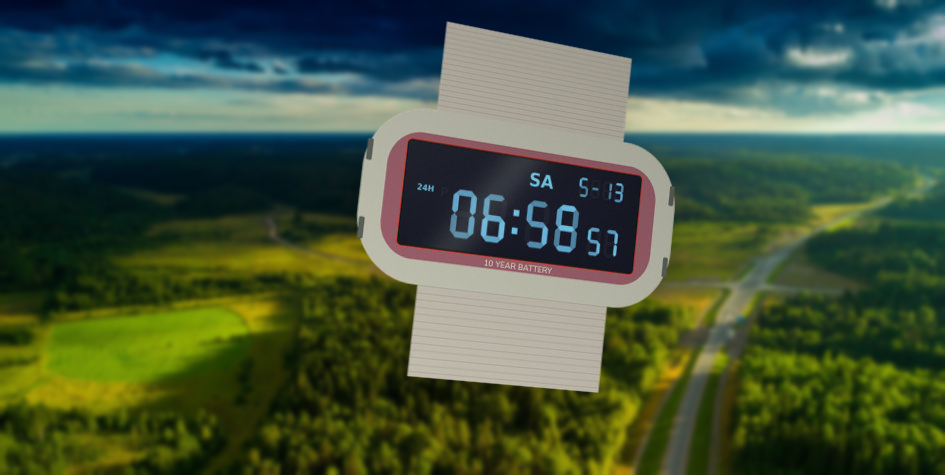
6.58.57
